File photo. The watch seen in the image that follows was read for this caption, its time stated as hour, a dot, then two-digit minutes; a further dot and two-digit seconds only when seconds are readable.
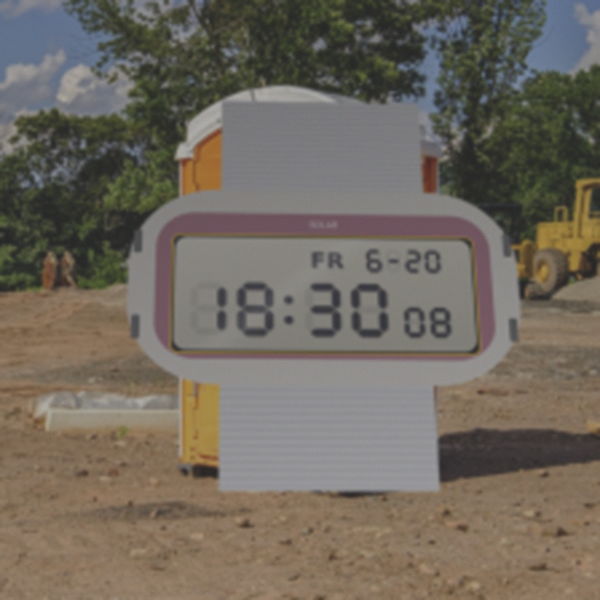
18.30.08
